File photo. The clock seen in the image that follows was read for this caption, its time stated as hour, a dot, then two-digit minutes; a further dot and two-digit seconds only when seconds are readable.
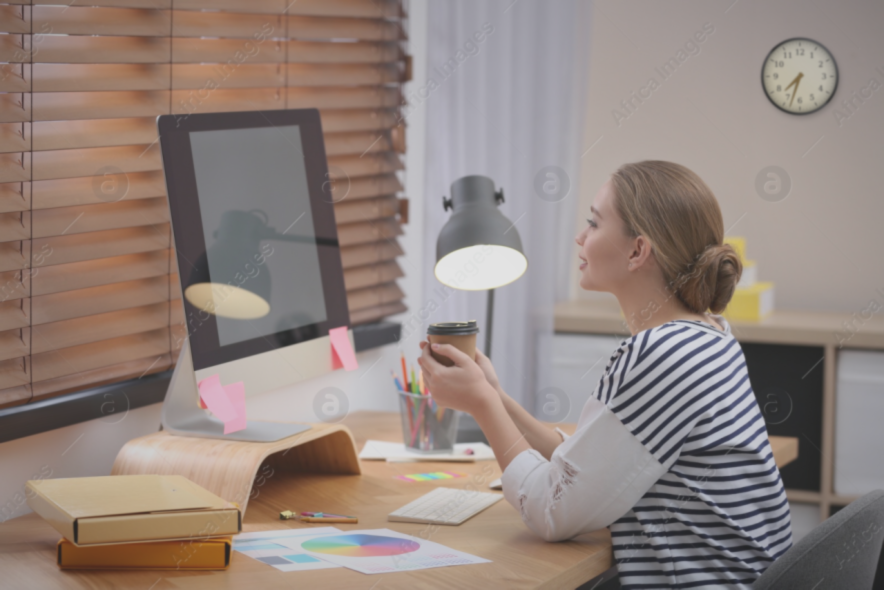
7.33
